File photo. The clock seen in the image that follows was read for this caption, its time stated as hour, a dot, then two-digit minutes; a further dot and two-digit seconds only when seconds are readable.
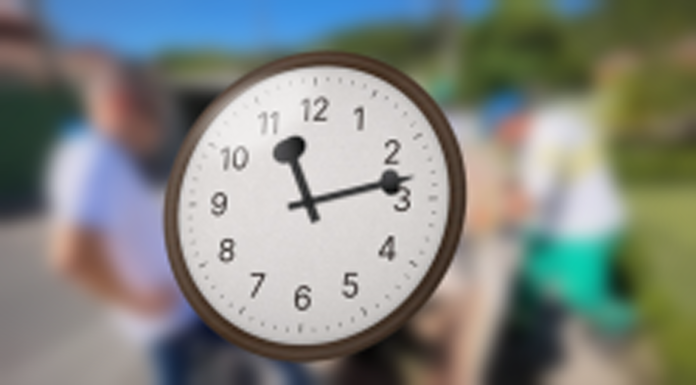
11.13
